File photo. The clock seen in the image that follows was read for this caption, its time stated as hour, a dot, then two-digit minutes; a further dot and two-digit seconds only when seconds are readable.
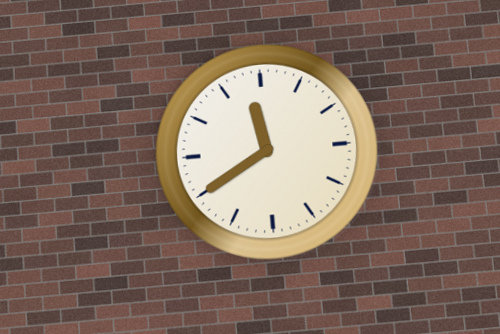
11.40
